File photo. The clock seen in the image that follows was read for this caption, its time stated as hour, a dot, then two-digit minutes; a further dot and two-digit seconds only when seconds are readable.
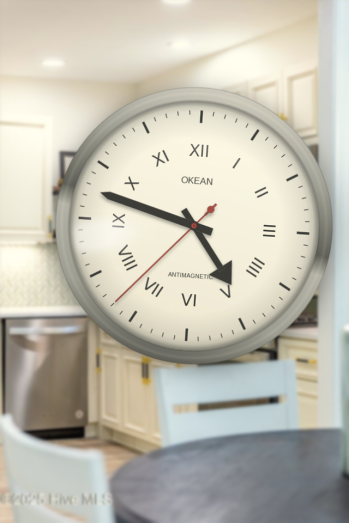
4.47.37
